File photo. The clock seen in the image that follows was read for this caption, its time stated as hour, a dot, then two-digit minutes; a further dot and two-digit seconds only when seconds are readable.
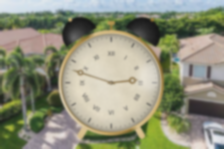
2.48
